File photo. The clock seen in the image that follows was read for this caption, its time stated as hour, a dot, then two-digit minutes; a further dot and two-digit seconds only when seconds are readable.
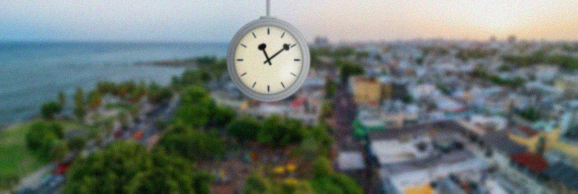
11.09
